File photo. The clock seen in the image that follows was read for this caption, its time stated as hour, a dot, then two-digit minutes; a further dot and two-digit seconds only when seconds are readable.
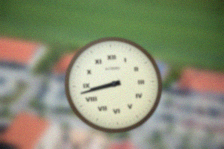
8.43
